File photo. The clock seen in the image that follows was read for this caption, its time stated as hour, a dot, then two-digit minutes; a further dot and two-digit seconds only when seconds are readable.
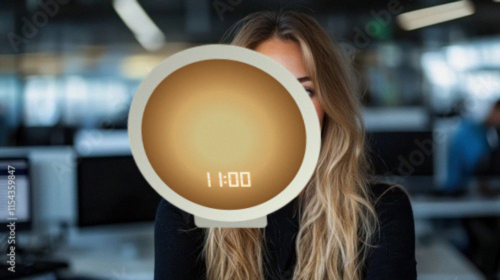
11.00
